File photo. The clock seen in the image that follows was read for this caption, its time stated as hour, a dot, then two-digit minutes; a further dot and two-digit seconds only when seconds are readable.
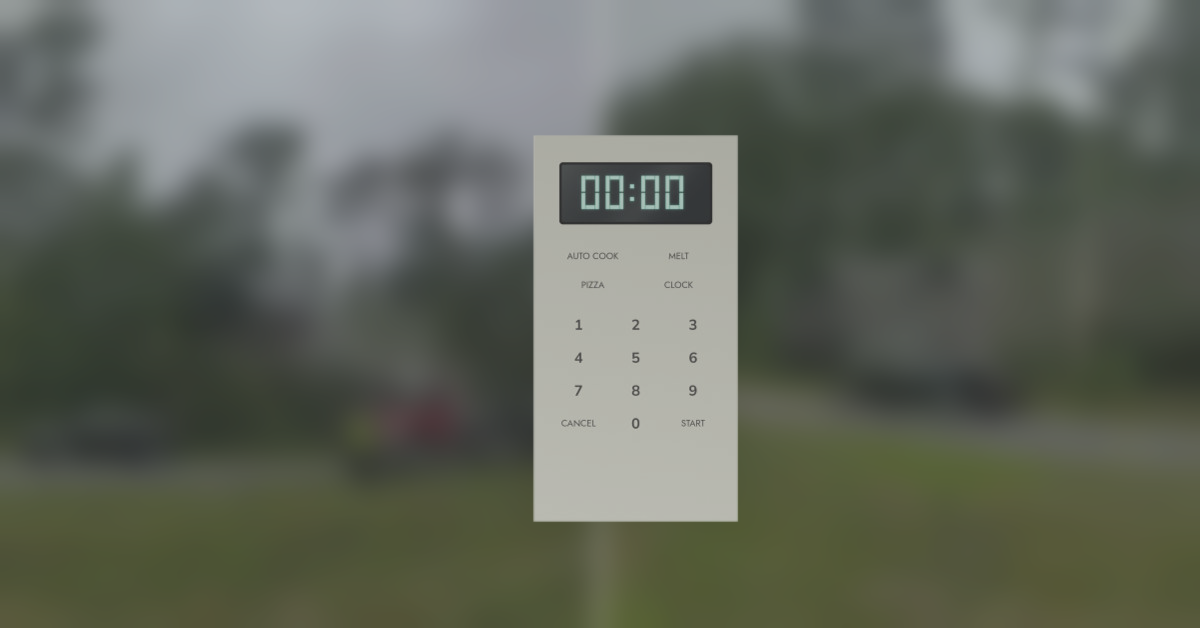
0.00
